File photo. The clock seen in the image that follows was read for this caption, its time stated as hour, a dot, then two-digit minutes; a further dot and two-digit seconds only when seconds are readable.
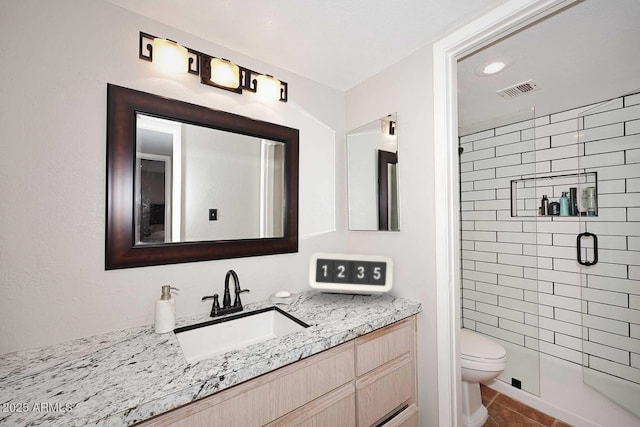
12.35
